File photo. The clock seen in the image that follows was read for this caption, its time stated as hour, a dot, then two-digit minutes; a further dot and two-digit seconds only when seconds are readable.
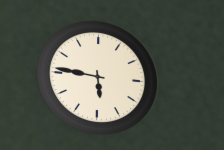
5.46
